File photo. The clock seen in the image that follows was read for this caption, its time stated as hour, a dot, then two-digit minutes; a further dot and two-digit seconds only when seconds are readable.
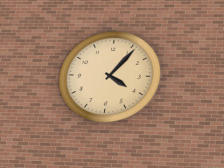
4.06
